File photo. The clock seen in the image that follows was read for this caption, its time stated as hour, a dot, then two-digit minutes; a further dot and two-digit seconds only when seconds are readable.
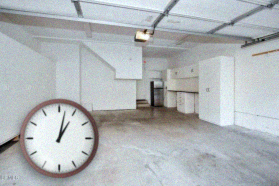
1.02
